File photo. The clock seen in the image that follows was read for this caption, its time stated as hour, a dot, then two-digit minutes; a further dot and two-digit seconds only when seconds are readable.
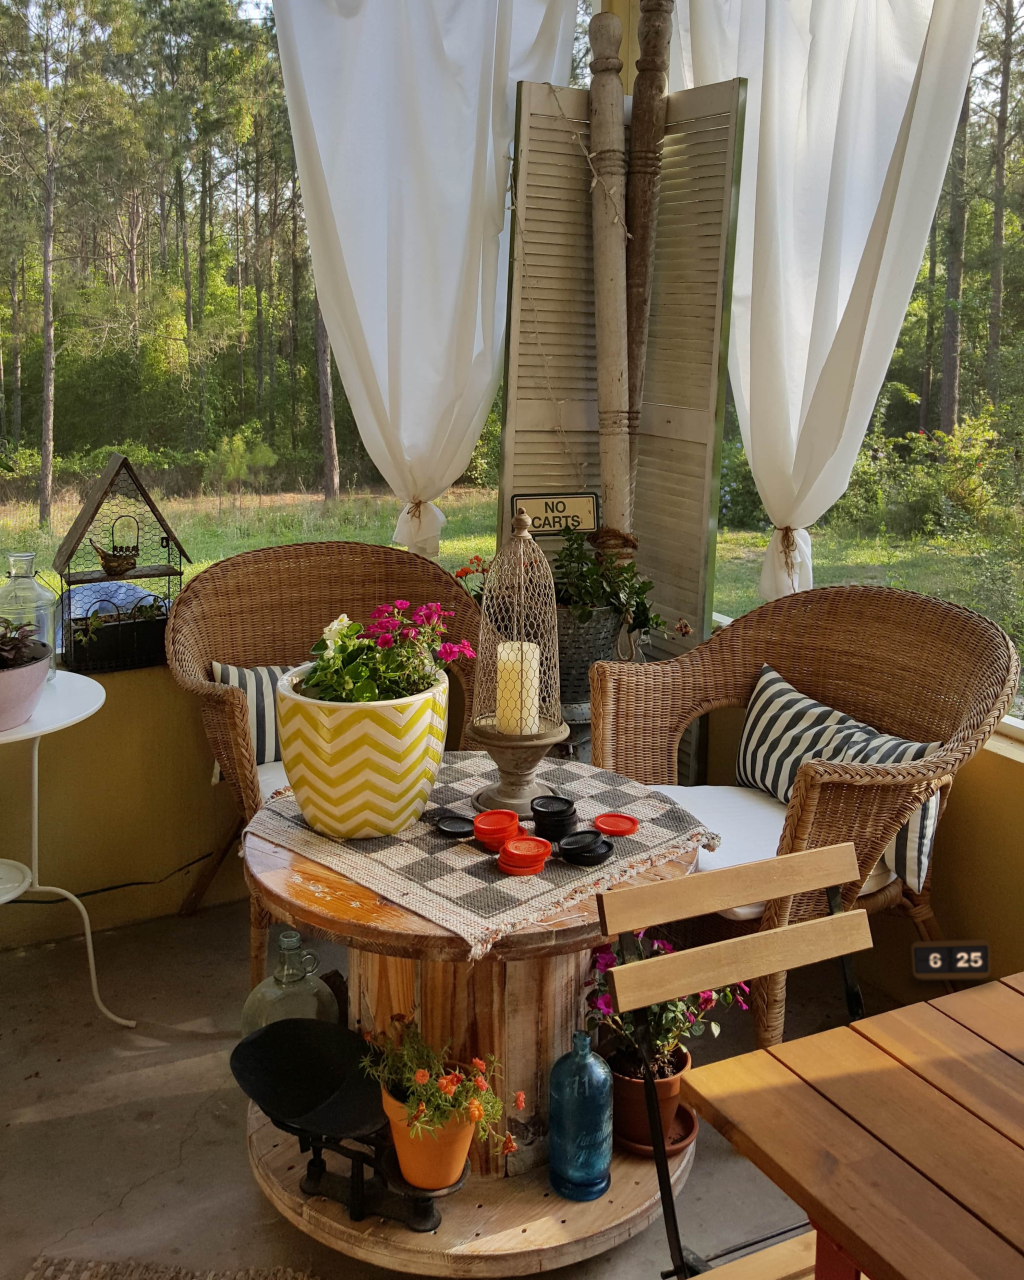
6.25
